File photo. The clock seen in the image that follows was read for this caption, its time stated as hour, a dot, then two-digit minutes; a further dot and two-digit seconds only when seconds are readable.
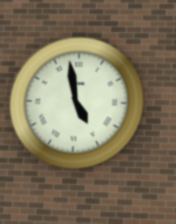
4.58
